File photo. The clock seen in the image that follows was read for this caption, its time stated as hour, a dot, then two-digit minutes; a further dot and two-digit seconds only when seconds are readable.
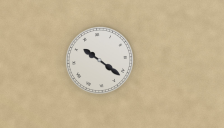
10.22
